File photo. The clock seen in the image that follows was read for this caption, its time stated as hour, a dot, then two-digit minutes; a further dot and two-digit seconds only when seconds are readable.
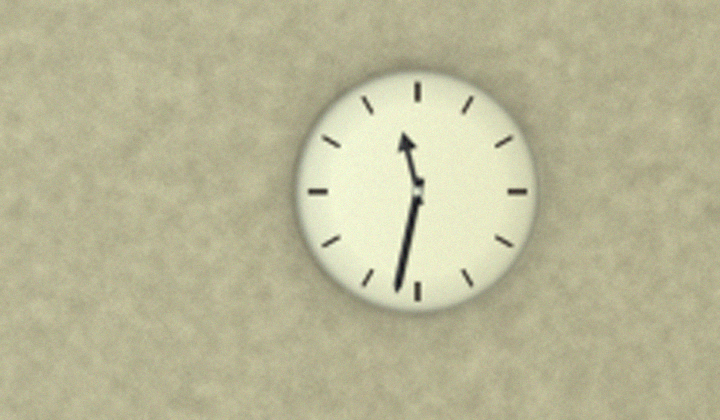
11.32
